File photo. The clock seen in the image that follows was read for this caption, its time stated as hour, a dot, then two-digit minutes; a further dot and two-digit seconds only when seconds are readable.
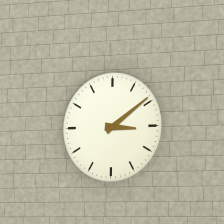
3.09
